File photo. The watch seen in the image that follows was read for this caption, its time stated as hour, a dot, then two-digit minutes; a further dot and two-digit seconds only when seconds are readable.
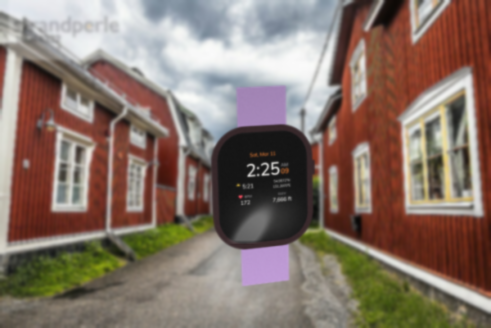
2.25
